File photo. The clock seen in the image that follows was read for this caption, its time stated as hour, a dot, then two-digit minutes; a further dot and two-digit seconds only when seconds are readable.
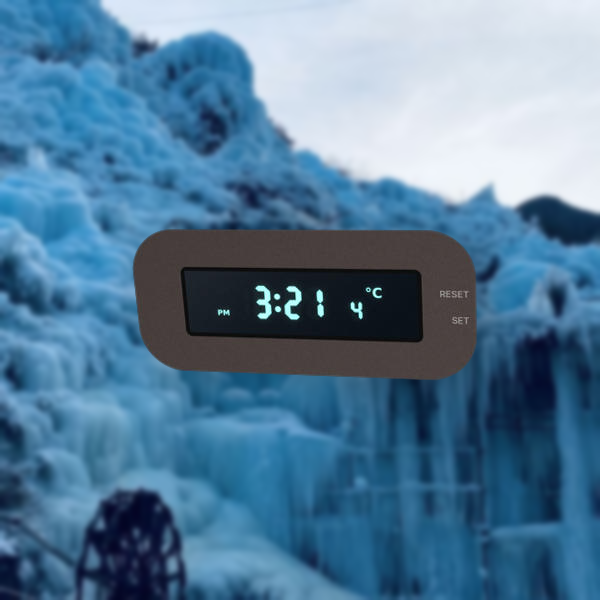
3.21
